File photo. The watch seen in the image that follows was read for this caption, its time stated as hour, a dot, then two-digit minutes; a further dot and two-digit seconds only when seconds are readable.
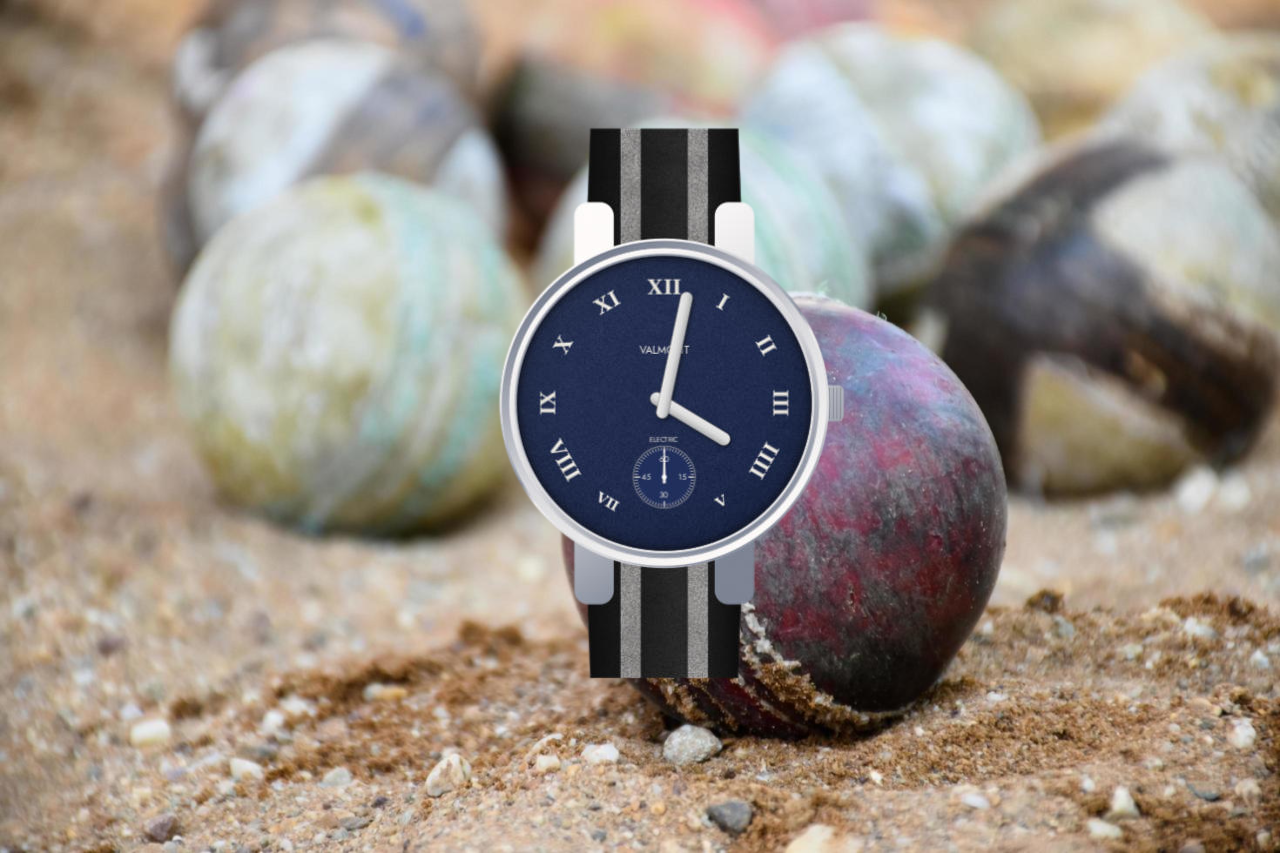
4.02
